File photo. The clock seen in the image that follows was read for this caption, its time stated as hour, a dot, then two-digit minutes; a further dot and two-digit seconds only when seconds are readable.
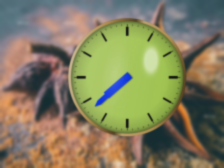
7.38
